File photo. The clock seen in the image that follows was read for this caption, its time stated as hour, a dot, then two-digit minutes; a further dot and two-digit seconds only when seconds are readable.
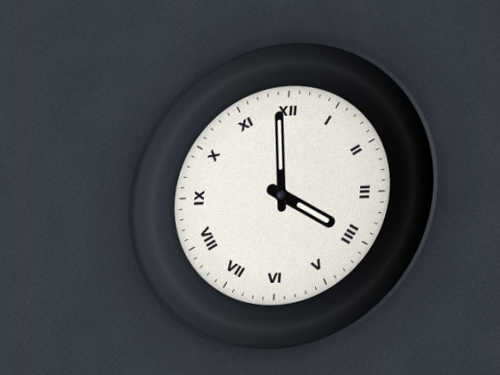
3.59
